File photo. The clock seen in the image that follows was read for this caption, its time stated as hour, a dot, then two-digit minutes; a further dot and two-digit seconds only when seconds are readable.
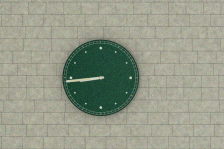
8.44
